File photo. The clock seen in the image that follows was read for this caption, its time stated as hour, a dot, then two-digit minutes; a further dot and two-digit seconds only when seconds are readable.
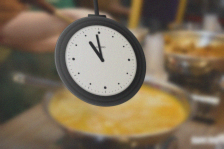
10.59
